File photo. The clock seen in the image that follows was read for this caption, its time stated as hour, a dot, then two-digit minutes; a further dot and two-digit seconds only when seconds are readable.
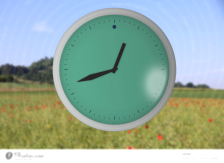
12.42
